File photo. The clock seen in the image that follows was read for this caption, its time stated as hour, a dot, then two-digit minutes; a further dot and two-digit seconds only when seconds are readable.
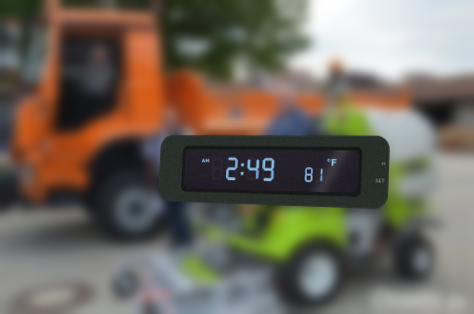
2.49
